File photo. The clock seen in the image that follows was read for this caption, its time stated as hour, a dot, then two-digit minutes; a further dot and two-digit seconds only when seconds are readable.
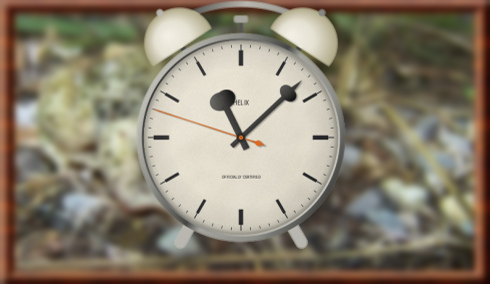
11.07.48
